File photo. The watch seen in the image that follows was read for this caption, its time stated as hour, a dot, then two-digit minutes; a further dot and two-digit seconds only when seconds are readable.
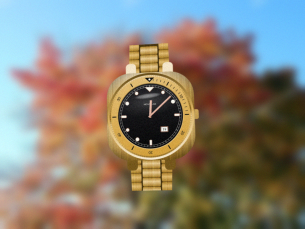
12.08
